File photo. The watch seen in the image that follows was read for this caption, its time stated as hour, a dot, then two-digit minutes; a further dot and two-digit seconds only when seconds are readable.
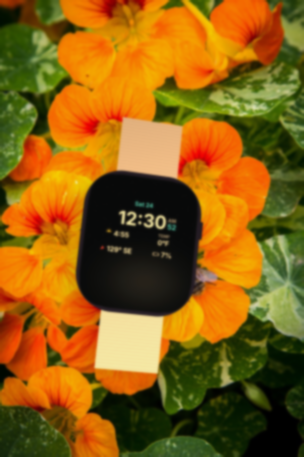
12.30
